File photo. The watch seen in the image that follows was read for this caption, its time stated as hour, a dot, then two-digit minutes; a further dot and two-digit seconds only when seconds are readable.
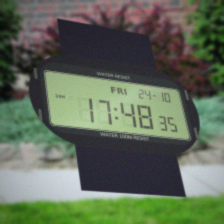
17.48.35
